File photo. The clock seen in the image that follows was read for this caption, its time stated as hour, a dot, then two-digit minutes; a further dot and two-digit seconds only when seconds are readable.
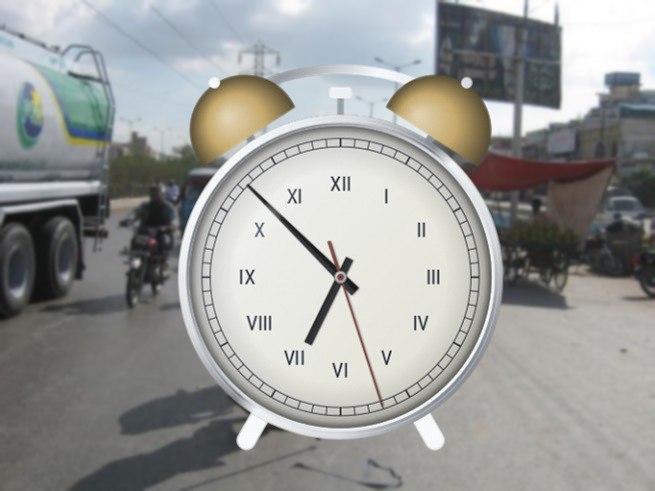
6.52.27
